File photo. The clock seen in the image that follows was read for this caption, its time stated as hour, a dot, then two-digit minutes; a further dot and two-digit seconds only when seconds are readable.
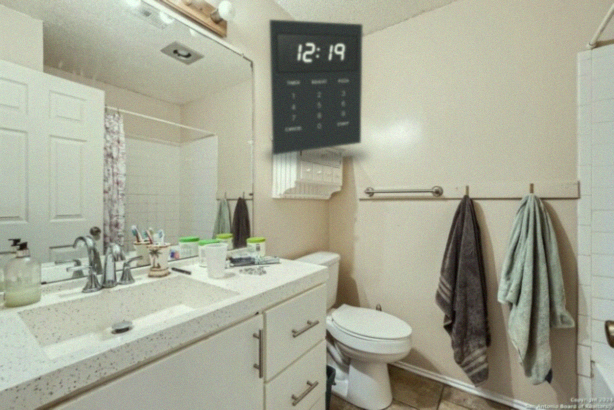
12.19
